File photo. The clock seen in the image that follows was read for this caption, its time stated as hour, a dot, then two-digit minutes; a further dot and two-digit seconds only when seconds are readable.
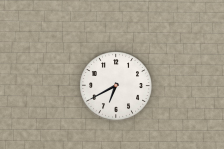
6.40
